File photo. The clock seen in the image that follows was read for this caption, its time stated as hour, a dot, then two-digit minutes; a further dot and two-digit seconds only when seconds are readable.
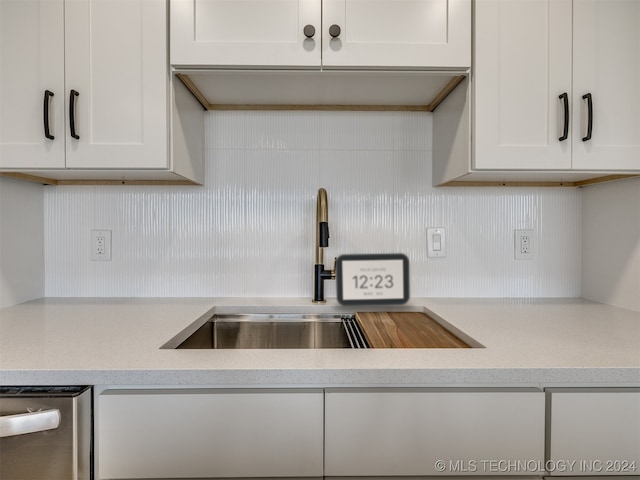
12.23
